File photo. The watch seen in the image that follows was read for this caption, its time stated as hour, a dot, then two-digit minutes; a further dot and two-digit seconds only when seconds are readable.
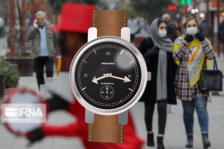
8.17
